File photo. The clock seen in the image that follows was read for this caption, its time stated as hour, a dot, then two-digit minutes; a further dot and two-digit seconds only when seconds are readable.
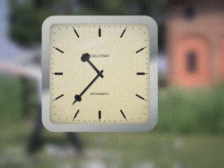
10.37
